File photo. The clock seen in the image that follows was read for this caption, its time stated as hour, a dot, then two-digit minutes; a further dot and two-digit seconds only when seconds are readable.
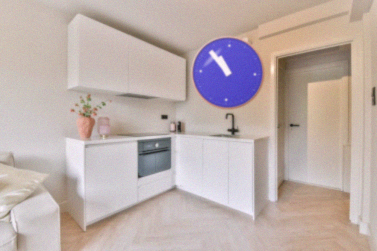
10.53
